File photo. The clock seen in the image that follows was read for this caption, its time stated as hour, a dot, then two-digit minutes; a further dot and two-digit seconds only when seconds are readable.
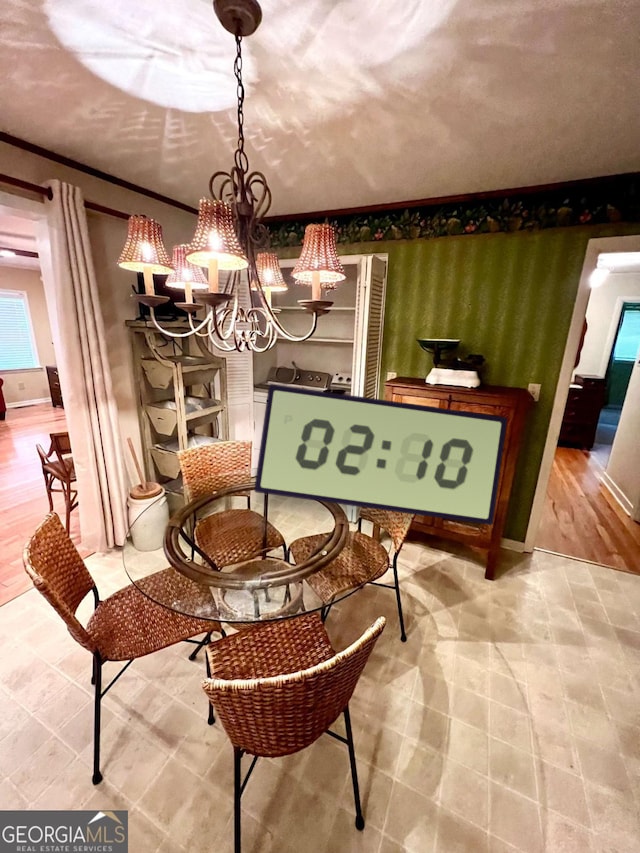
2.10
